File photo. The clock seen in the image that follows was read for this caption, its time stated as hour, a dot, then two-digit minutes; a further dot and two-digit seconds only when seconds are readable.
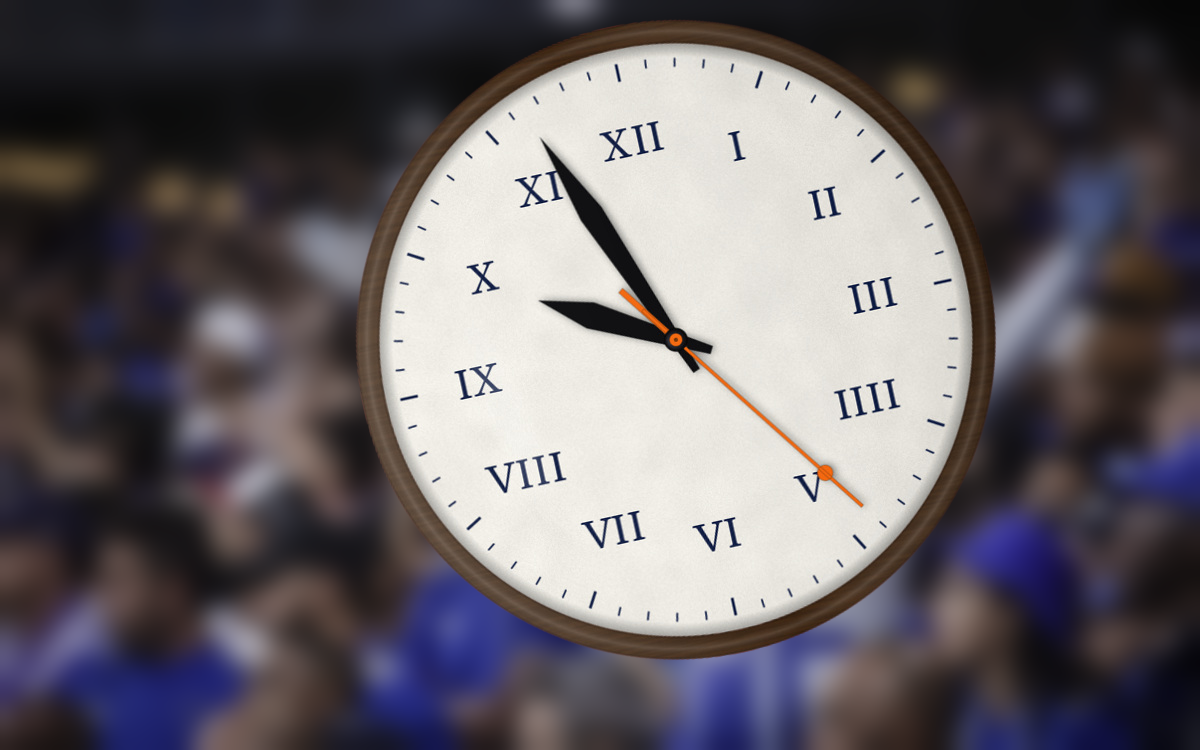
9.56.24
